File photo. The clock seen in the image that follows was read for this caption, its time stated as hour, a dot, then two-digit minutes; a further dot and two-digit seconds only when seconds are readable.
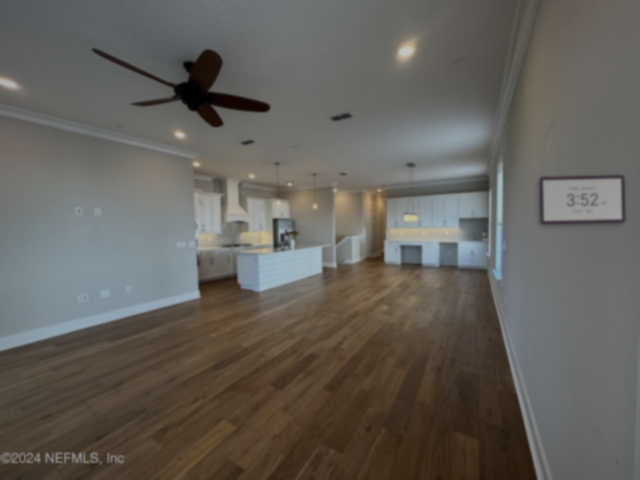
3.52
